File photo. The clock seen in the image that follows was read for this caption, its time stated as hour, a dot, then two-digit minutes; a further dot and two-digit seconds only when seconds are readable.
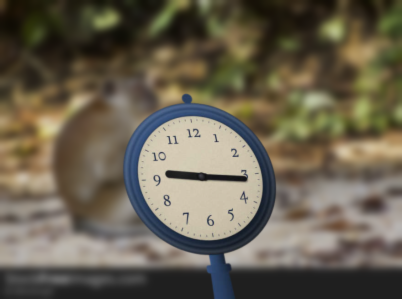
9.16
